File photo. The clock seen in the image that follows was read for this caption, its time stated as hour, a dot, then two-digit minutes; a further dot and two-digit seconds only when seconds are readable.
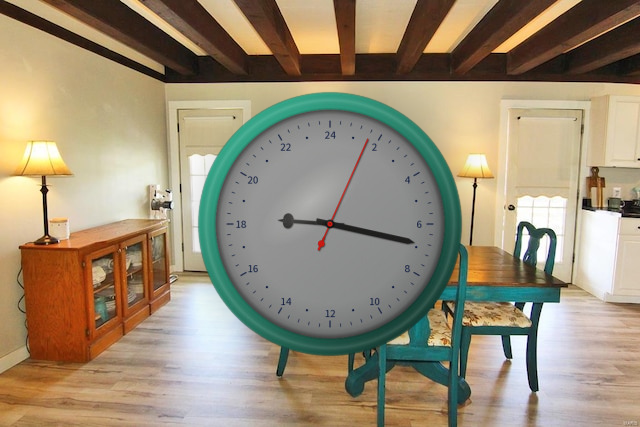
18.17.04
